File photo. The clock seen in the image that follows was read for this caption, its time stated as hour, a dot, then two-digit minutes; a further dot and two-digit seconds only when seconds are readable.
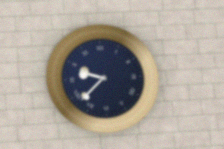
9.38
